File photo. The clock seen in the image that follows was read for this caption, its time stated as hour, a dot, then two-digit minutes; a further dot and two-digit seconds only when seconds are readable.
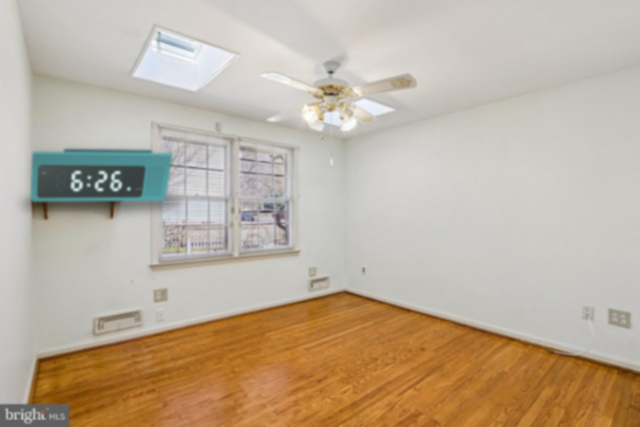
6.26
